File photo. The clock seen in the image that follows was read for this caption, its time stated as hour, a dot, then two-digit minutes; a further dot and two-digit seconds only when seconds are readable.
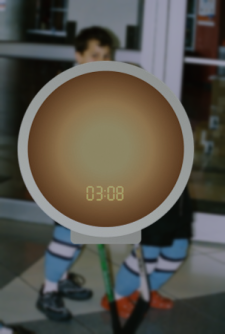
3.08
